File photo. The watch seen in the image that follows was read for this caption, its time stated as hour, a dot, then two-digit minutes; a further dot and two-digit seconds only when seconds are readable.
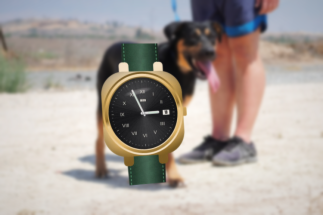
2.56
